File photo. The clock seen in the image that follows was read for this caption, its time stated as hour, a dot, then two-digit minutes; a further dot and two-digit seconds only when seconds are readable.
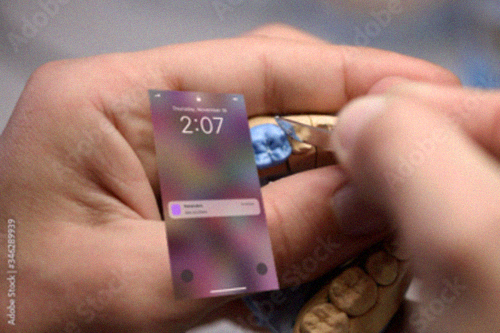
2.07
